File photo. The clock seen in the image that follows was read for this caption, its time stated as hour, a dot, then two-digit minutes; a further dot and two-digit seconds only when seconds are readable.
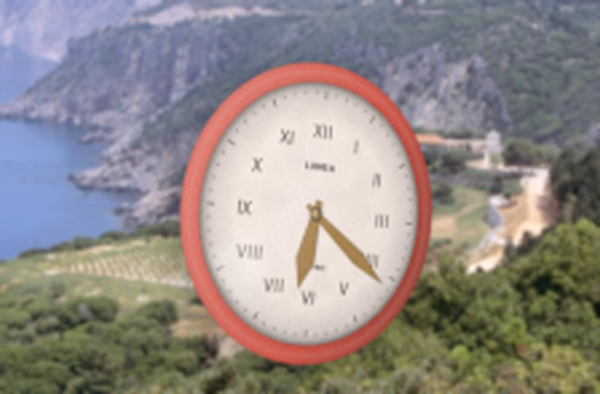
6.21
